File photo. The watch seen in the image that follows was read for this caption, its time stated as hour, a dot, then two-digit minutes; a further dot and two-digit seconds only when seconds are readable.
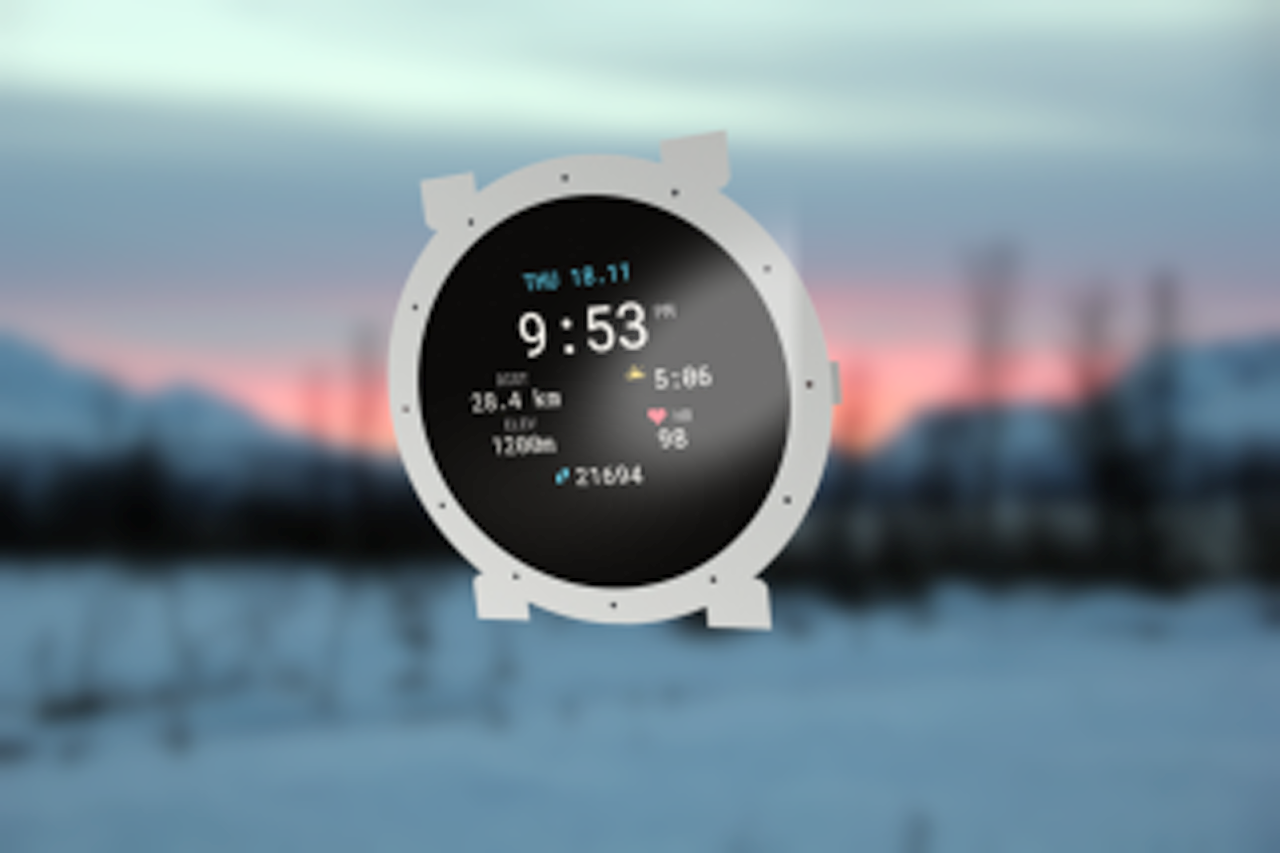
9.53
